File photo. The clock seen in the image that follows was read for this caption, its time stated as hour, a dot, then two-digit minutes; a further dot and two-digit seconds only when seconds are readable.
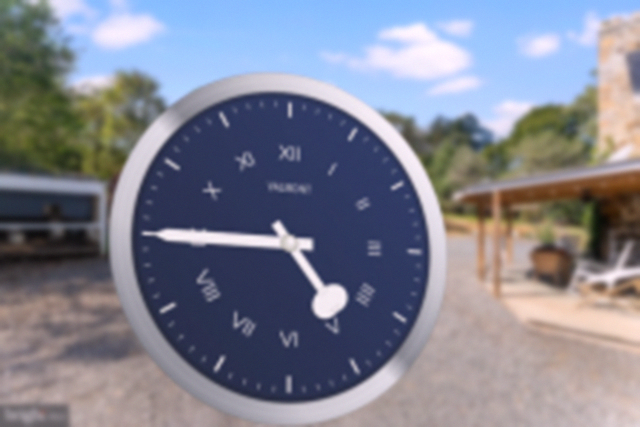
4.45
